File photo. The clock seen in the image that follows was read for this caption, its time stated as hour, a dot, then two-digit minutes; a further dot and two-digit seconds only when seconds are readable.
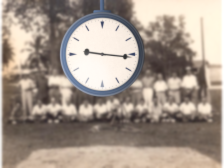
9.16
